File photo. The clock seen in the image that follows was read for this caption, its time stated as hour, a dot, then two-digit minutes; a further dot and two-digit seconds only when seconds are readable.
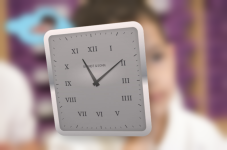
11.09
